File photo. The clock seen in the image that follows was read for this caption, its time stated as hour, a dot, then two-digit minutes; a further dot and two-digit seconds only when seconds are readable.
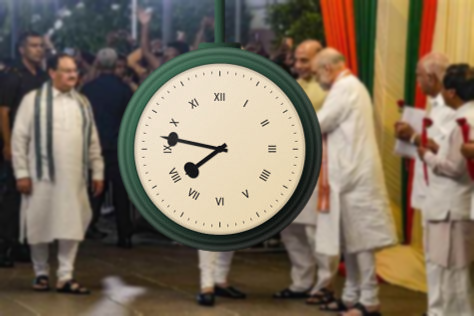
7.47
